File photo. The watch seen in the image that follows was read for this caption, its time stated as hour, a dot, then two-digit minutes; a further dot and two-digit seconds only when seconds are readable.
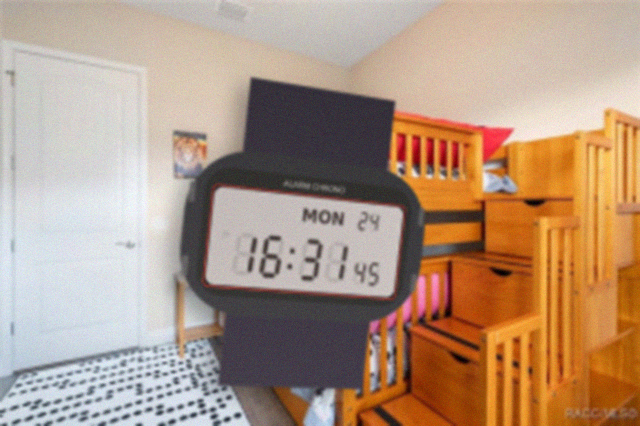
16.31.45
